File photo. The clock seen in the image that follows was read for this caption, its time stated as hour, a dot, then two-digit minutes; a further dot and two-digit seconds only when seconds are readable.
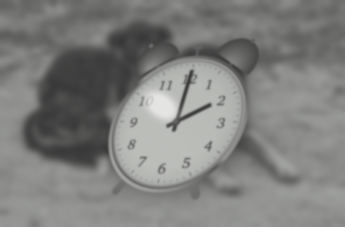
2.00
